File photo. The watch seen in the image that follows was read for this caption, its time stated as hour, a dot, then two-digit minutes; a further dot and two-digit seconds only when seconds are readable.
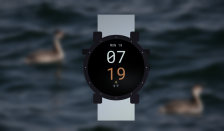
7.19
